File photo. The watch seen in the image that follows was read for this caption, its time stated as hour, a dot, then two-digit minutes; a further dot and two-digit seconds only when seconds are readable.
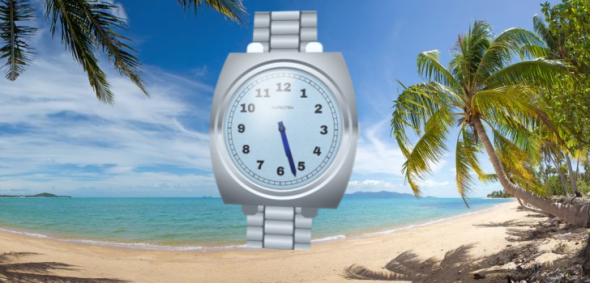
5.27
